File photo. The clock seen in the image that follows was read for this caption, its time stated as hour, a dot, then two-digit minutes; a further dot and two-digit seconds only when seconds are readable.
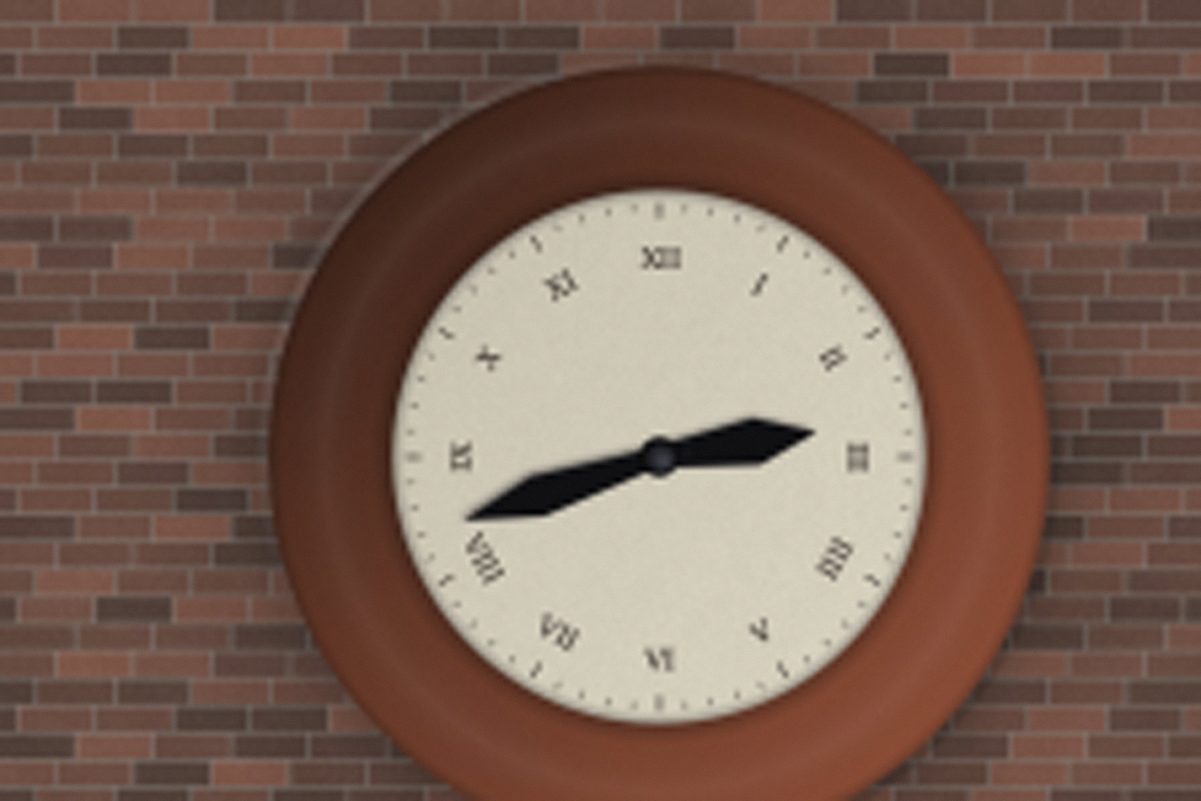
2.42
